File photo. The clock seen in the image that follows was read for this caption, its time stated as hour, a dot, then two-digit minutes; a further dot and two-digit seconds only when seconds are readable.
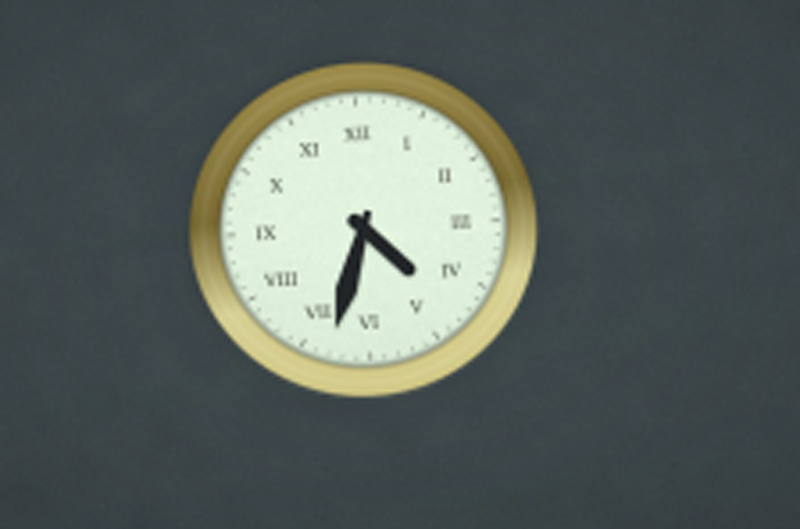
4.33
